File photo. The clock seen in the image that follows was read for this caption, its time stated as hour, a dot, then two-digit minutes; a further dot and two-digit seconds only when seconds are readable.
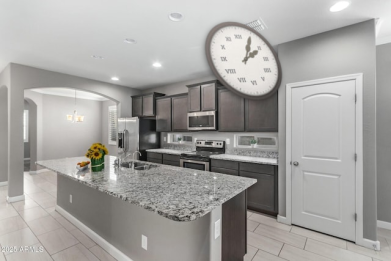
2.05
